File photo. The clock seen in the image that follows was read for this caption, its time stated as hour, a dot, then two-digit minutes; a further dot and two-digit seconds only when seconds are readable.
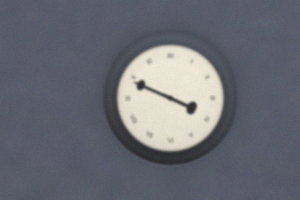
3.49
